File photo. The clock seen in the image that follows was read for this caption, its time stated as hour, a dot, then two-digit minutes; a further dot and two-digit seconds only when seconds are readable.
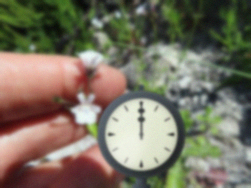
12.00
